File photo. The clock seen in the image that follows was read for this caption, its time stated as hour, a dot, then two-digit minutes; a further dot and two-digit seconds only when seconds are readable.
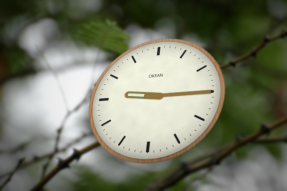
9.15
